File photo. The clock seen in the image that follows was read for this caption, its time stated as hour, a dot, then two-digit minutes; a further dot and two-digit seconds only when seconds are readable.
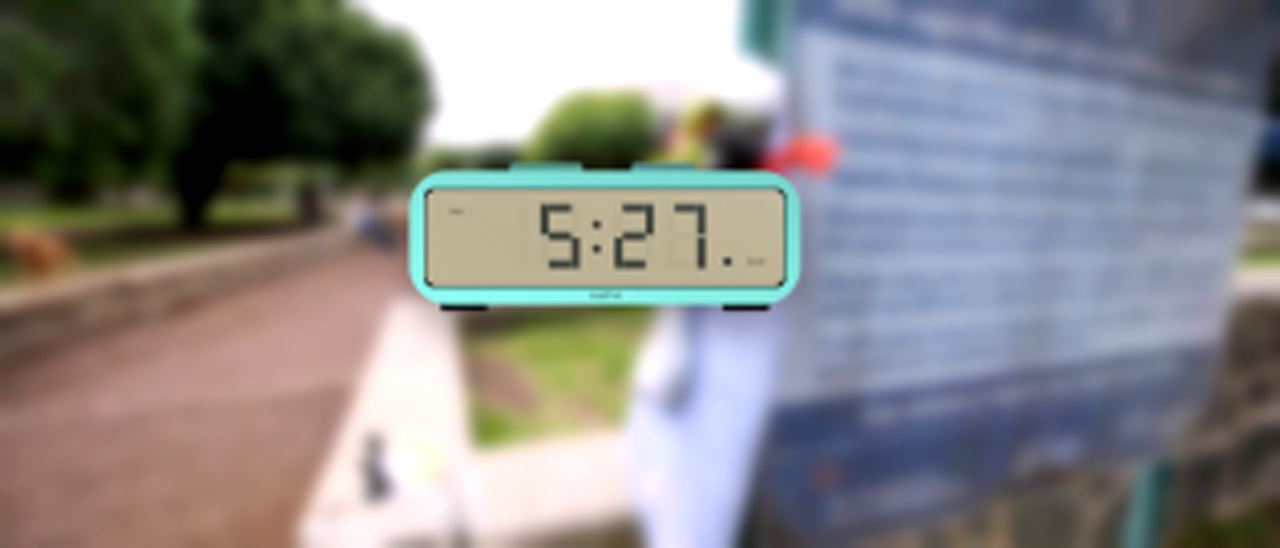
5.27
